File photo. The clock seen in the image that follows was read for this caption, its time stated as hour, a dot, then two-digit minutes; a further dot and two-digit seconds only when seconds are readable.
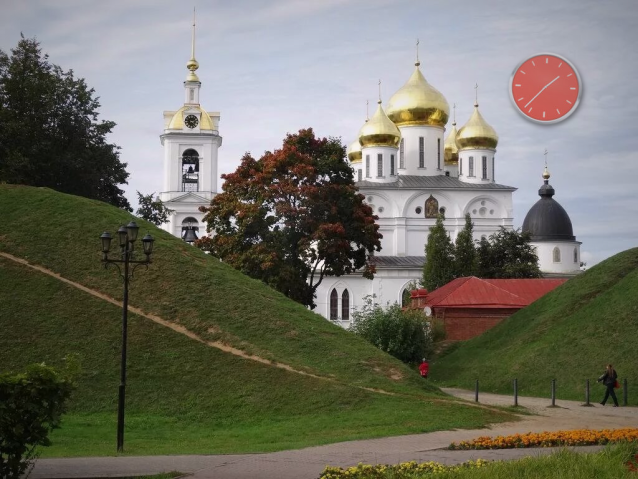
1.37
